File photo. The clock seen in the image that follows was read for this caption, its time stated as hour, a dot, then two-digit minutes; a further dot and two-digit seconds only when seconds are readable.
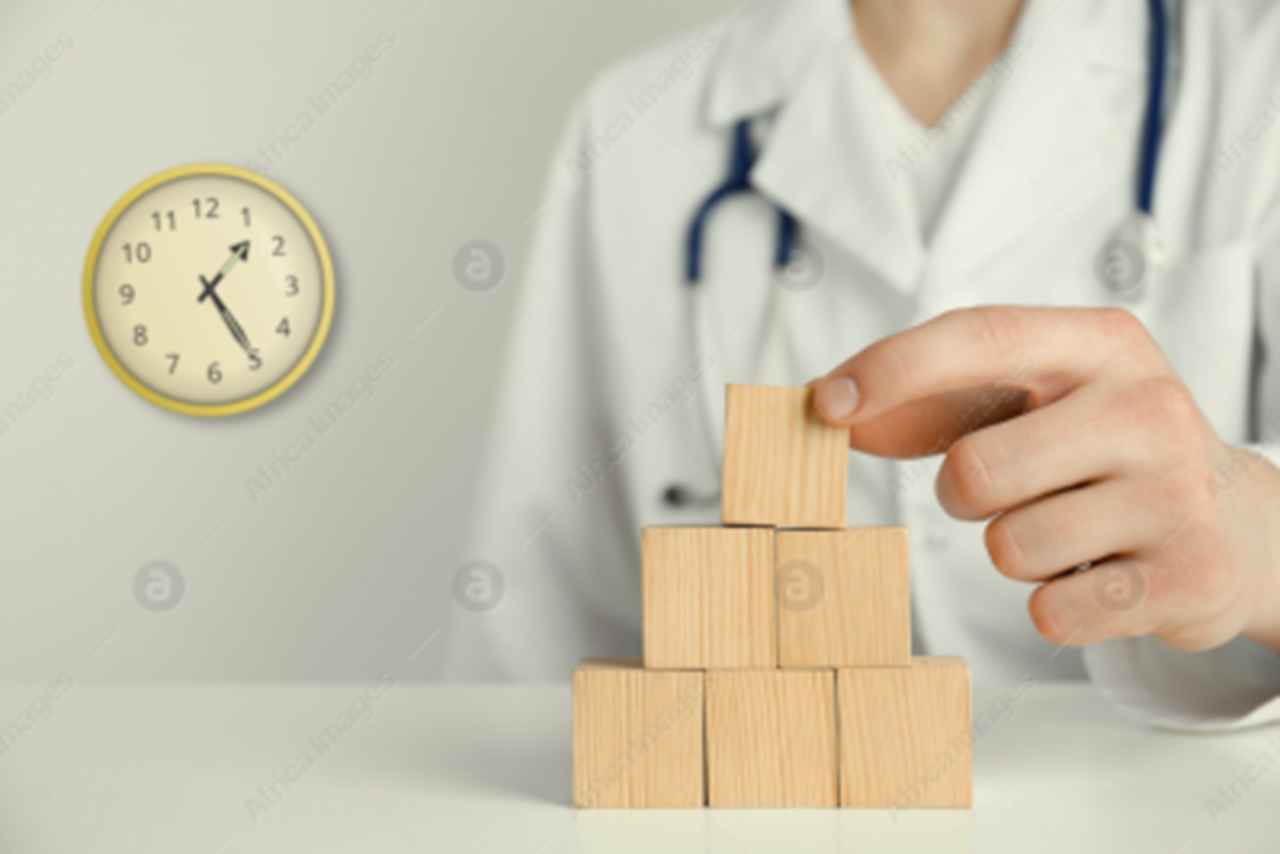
1.25
